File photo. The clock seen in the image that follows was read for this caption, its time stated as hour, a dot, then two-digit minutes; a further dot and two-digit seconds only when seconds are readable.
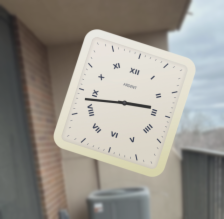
2.43
